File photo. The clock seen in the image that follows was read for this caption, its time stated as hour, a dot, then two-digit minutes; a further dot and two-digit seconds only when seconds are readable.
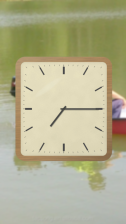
7.15
